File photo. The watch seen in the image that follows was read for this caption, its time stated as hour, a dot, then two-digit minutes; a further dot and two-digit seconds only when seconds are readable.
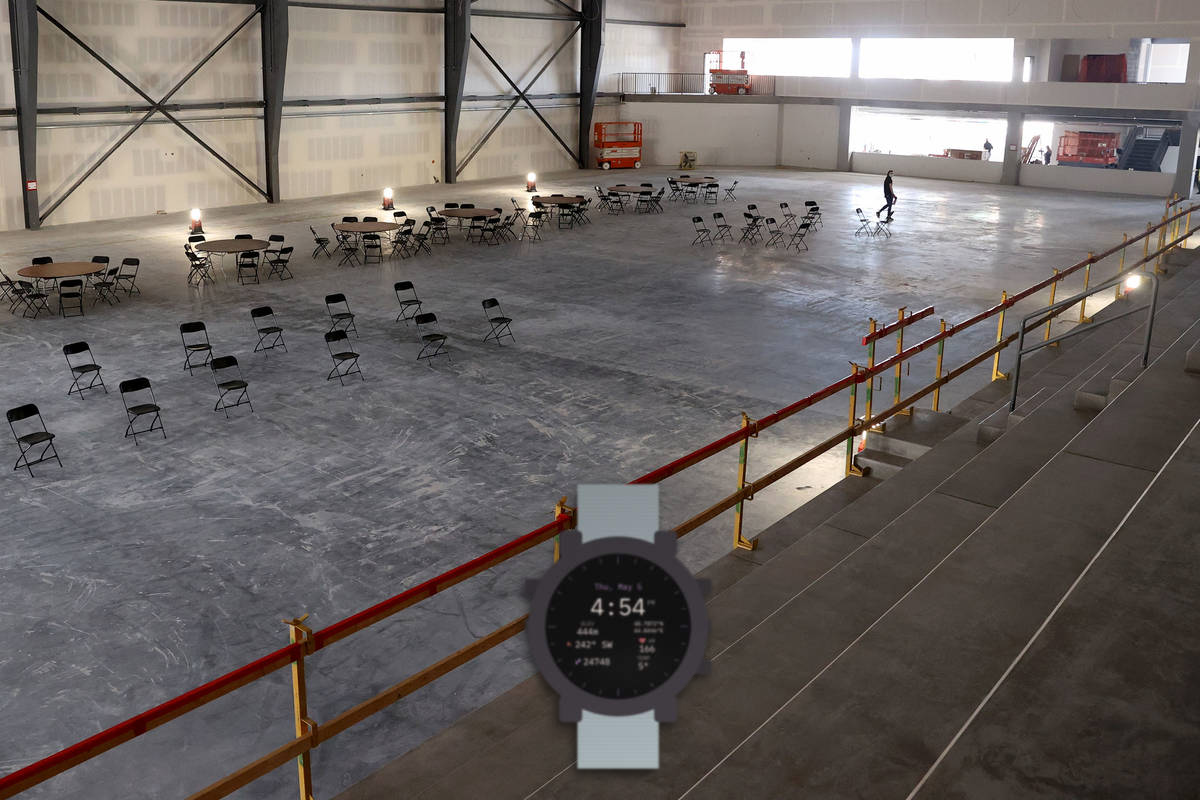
4.54
